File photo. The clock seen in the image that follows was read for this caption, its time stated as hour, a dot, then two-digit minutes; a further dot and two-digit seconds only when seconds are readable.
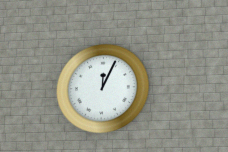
12.04
